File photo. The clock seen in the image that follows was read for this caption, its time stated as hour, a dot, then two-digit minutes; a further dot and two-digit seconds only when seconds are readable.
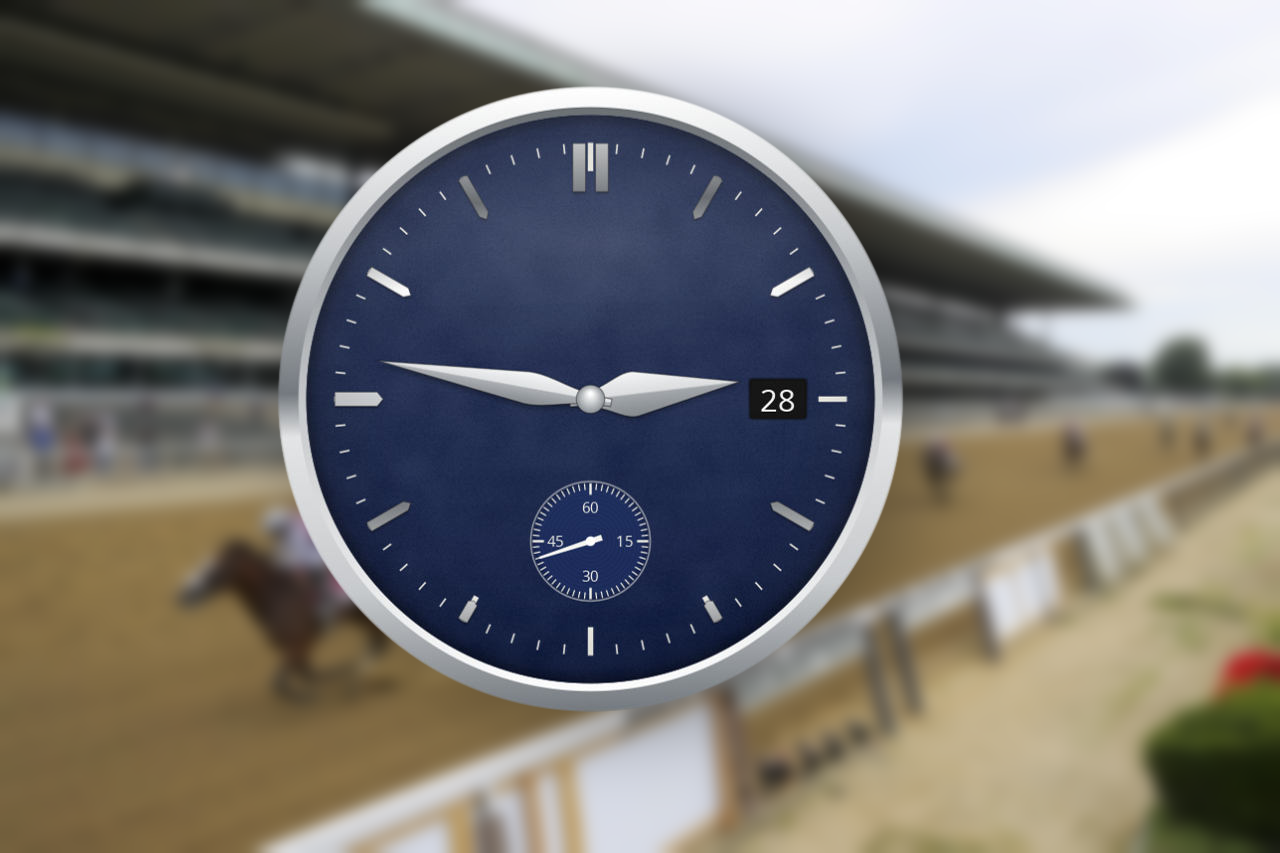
2.46.42
